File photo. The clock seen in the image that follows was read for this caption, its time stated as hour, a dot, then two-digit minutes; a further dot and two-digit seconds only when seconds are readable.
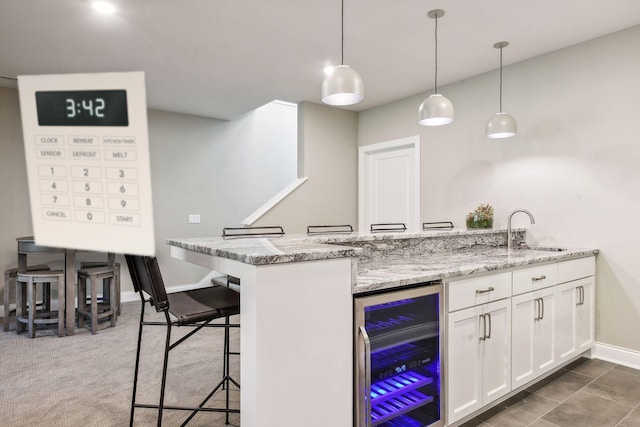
3.42
